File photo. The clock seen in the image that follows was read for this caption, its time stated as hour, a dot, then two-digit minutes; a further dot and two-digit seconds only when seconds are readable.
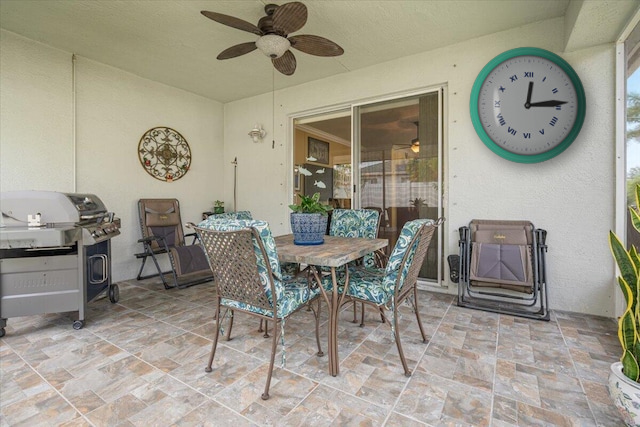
12.14
